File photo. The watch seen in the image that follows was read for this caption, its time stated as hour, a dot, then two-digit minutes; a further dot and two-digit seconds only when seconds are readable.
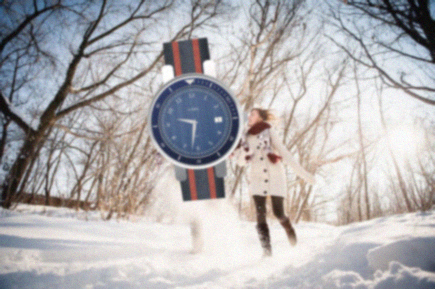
9.32
